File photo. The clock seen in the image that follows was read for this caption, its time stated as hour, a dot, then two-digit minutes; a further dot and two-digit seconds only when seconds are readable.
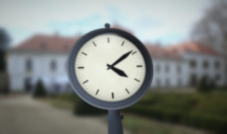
4.09
